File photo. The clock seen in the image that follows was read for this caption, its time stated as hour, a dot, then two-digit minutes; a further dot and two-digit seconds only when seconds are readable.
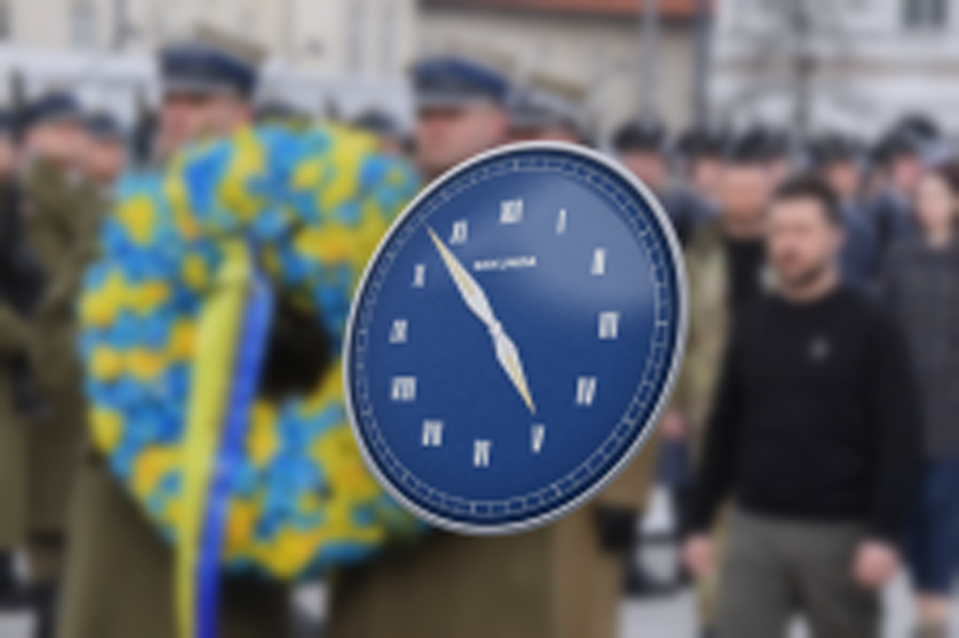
4.53
